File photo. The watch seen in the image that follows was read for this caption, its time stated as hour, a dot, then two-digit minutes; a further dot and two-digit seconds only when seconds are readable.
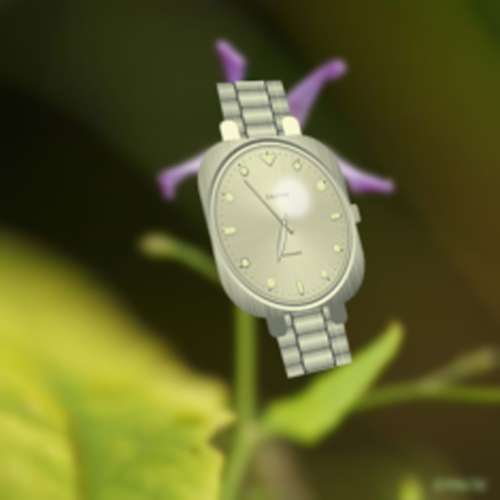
6.54
